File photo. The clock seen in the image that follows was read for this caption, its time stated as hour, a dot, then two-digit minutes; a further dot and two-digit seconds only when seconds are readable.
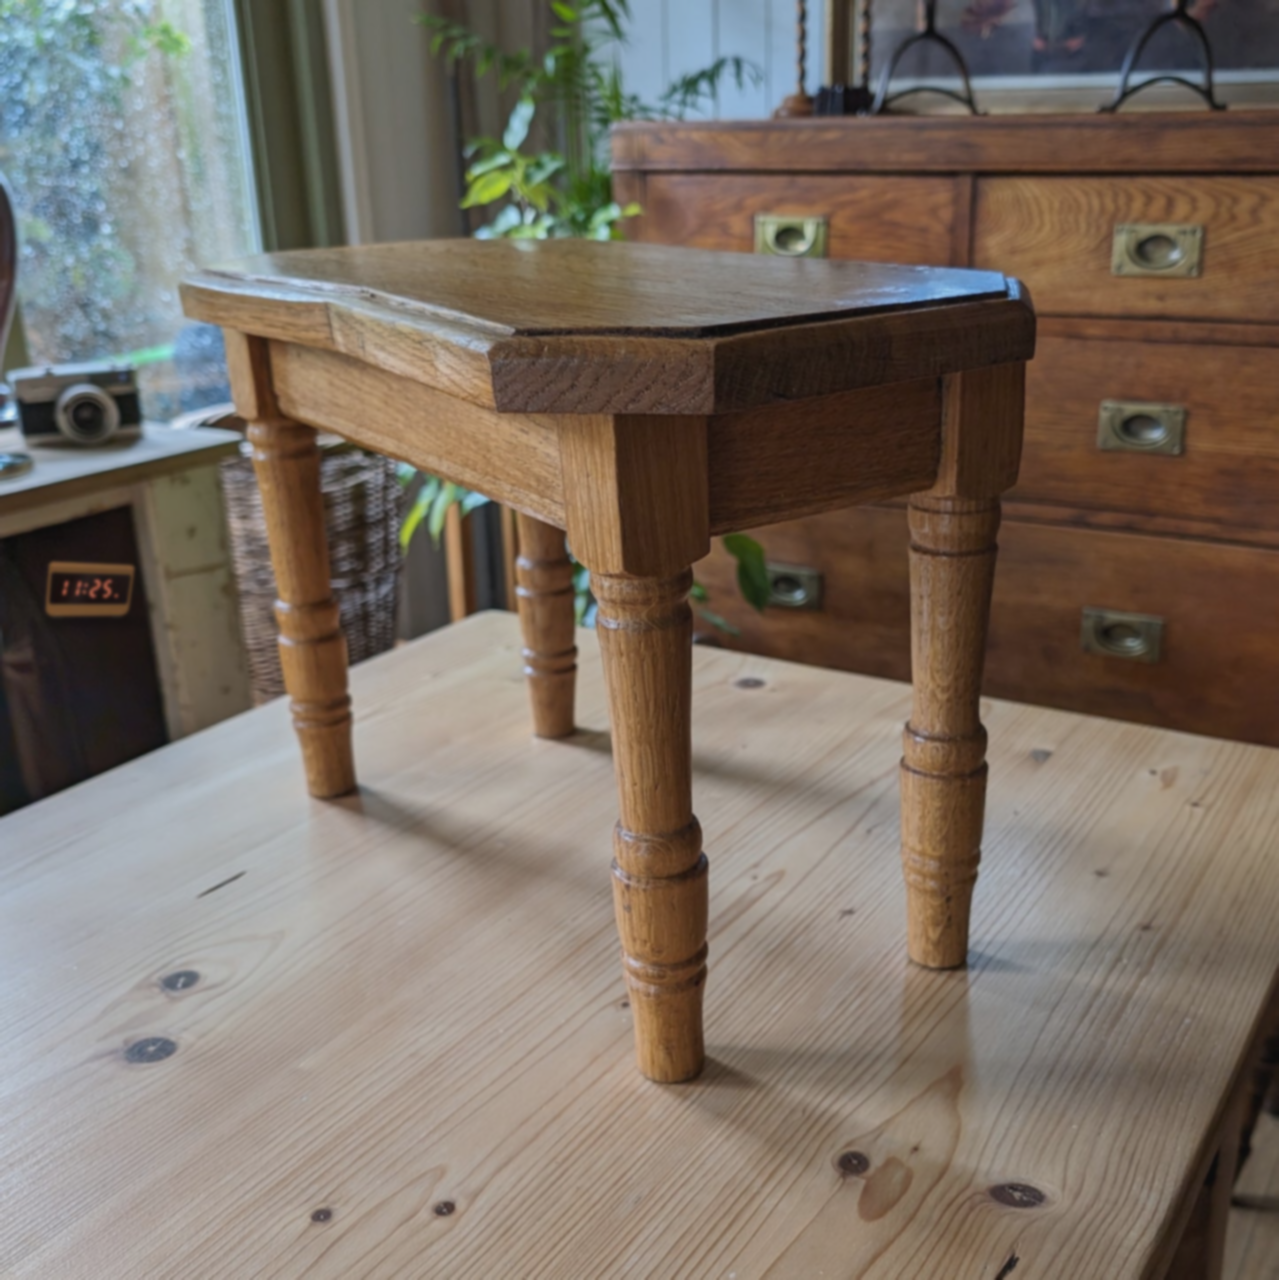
11.25
